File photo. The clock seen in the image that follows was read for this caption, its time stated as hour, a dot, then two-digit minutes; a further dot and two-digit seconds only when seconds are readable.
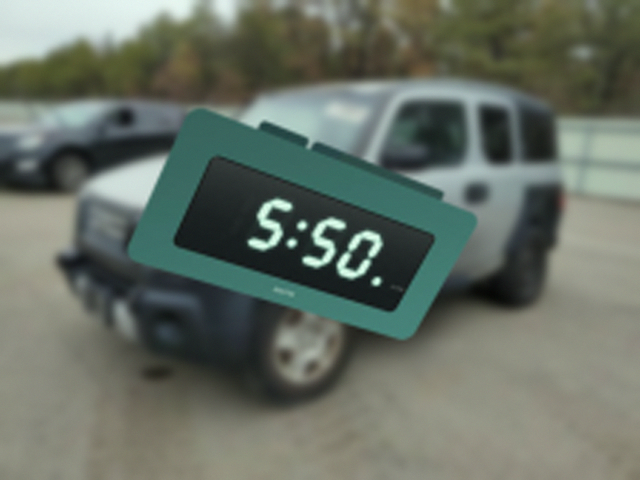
5.50
